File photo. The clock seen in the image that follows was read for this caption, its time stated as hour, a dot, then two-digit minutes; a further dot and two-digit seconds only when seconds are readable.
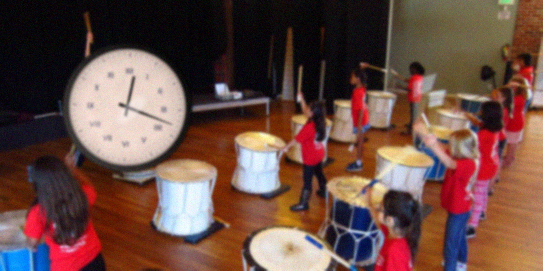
12.18
